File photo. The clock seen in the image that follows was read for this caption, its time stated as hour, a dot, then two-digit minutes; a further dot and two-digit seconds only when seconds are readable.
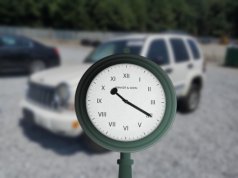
10.20
